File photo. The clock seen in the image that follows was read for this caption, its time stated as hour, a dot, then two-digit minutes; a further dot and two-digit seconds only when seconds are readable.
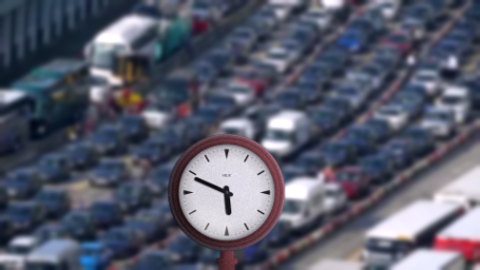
5.49
